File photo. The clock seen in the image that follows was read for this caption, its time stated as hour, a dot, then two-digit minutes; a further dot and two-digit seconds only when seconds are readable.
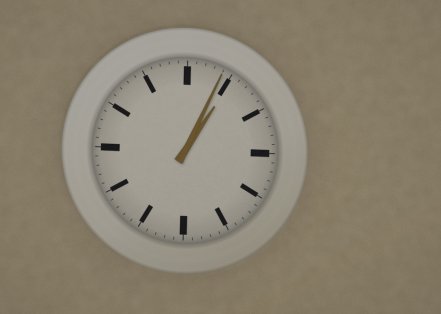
1.04
